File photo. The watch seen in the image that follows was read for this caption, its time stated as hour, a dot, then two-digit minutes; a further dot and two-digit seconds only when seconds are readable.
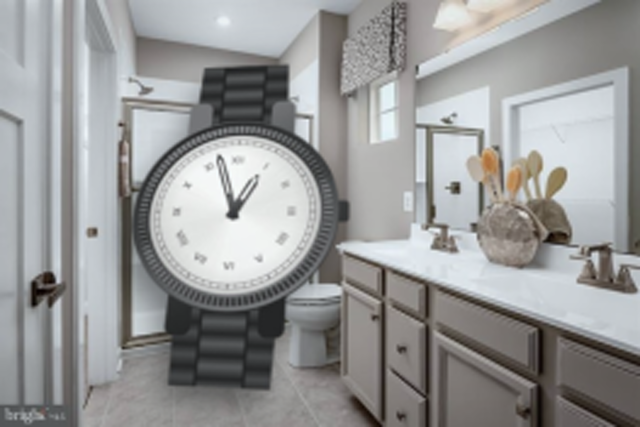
12.57
